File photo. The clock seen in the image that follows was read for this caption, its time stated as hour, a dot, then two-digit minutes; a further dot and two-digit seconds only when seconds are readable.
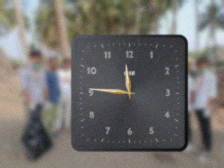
11.46
